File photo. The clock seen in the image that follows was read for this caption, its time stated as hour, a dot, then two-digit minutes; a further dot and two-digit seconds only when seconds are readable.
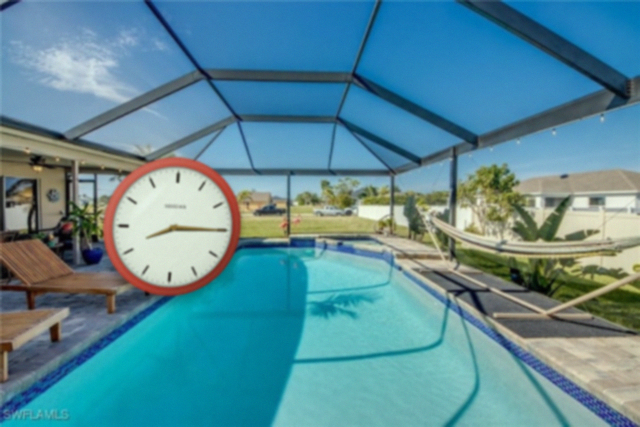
8.15
